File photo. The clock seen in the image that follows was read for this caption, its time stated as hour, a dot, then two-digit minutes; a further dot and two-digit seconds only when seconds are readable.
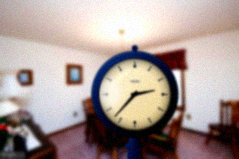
2.37
